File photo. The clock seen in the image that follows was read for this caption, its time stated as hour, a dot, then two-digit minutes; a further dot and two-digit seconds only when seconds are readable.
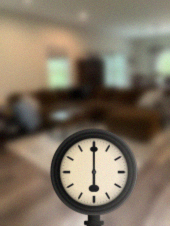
6.00
